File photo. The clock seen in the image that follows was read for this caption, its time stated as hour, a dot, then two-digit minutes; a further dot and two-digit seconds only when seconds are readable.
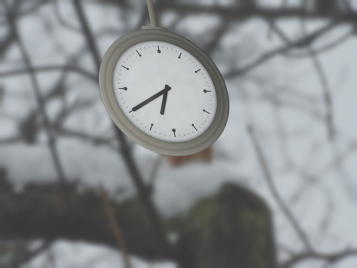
6.40
